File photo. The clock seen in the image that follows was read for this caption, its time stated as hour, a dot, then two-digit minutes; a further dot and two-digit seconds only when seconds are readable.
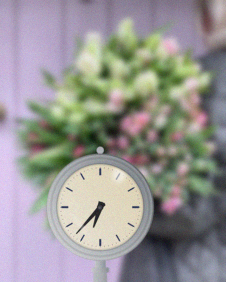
6.37
